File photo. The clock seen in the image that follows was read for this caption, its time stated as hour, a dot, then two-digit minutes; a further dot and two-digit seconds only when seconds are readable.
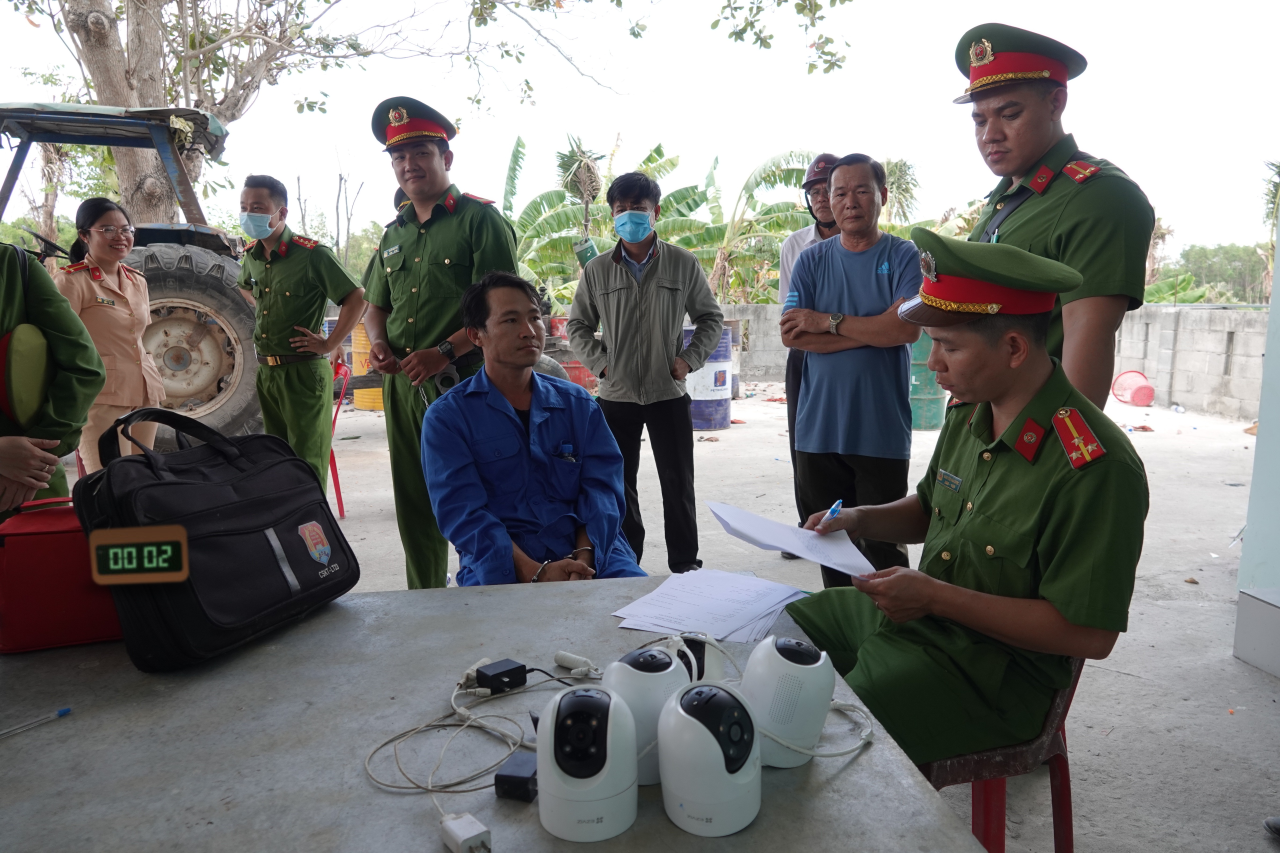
0.02
